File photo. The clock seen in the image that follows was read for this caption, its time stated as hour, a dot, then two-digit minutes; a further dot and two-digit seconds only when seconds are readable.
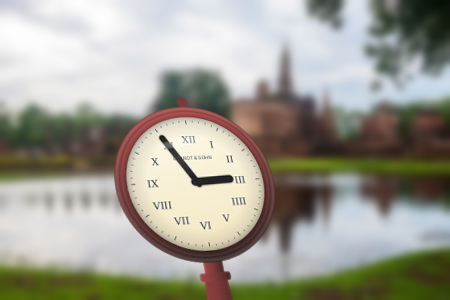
2.55
